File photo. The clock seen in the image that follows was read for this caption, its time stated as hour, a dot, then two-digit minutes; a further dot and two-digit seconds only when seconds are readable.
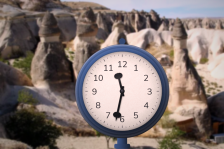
11.32
